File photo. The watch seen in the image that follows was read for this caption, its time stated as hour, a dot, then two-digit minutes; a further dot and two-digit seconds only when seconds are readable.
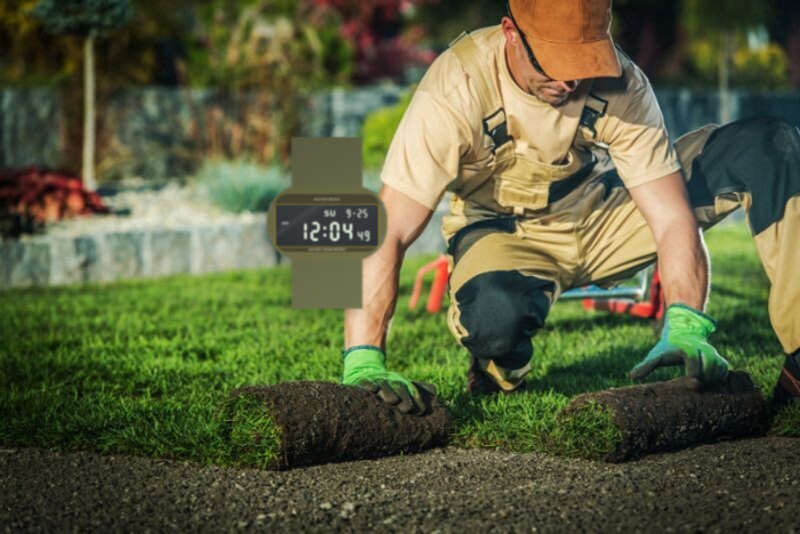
12.04
